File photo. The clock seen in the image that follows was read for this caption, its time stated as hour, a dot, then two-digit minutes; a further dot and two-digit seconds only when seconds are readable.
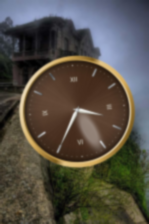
3.35
